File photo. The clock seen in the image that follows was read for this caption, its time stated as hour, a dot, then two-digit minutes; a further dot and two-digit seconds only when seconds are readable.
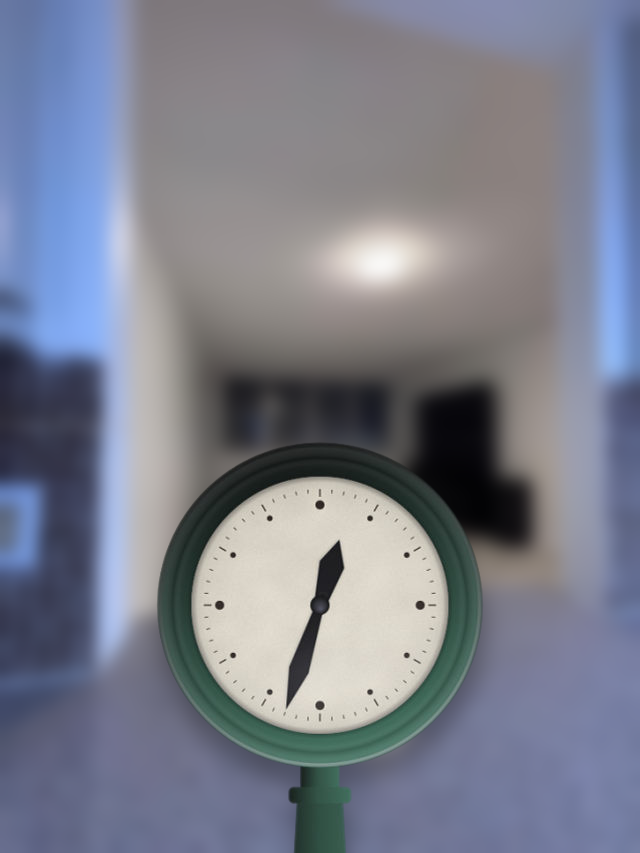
12.33
